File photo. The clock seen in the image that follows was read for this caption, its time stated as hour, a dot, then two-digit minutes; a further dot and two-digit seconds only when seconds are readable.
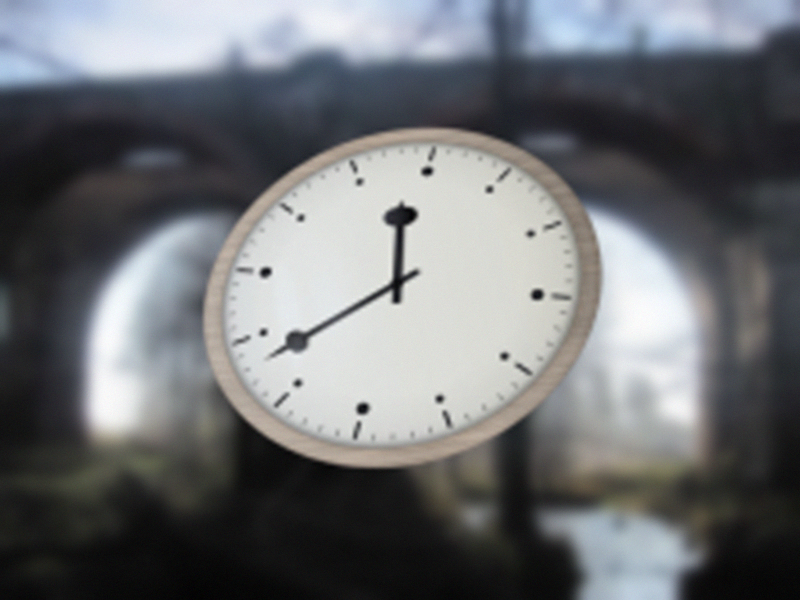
11.38
